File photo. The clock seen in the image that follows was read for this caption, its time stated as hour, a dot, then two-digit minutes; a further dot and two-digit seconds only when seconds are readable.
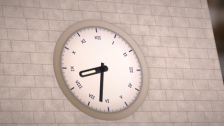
8.32
